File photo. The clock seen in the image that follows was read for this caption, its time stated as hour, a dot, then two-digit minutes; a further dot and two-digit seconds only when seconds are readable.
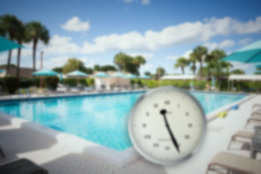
11.26
